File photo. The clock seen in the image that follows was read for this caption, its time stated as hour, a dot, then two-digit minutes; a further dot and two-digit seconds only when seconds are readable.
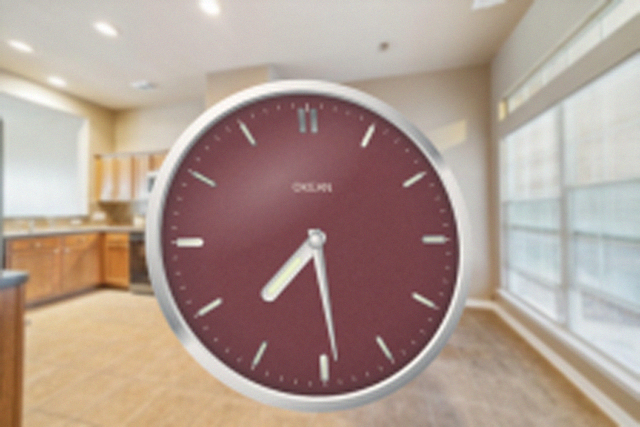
7.29
